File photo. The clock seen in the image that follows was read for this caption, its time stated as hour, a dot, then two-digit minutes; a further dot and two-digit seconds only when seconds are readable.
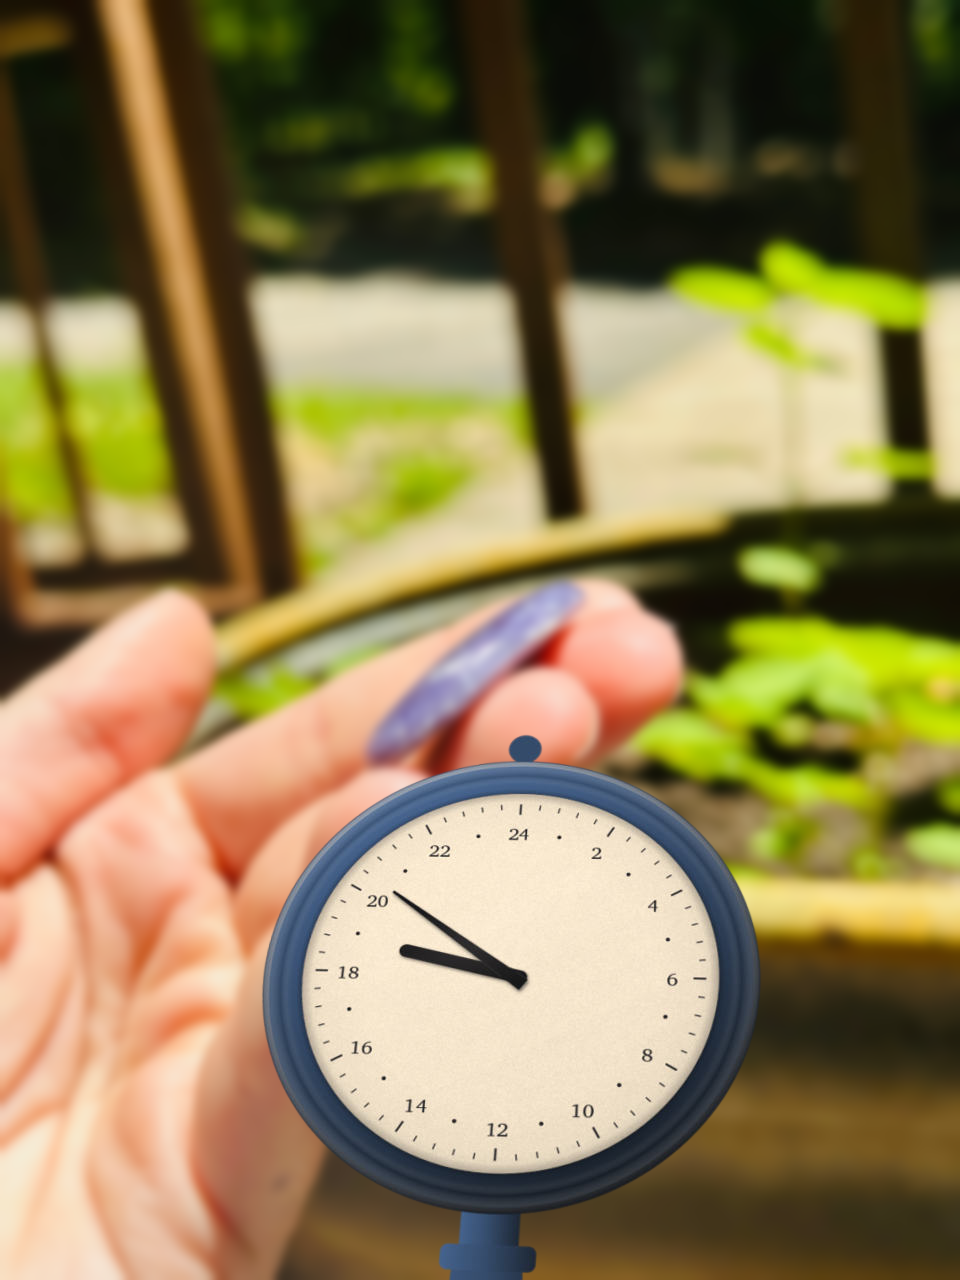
18.51
